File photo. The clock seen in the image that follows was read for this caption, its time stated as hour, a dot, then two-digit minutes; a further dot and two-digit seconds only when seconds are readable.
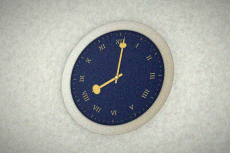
8.01
